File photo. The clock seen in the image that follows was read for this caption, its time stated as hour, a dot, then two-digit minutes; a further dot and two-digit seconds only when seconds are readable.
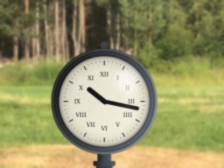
10.17
